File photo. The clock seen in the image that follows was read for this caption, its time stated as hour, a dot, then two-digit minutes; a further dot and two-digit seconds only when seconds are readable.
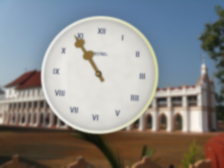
10.54
